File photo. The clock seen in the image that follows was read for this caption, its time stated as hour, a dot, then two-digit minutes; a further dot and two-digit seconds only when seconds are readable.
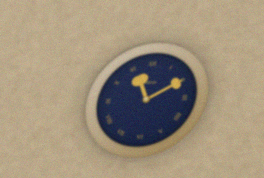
11.10
